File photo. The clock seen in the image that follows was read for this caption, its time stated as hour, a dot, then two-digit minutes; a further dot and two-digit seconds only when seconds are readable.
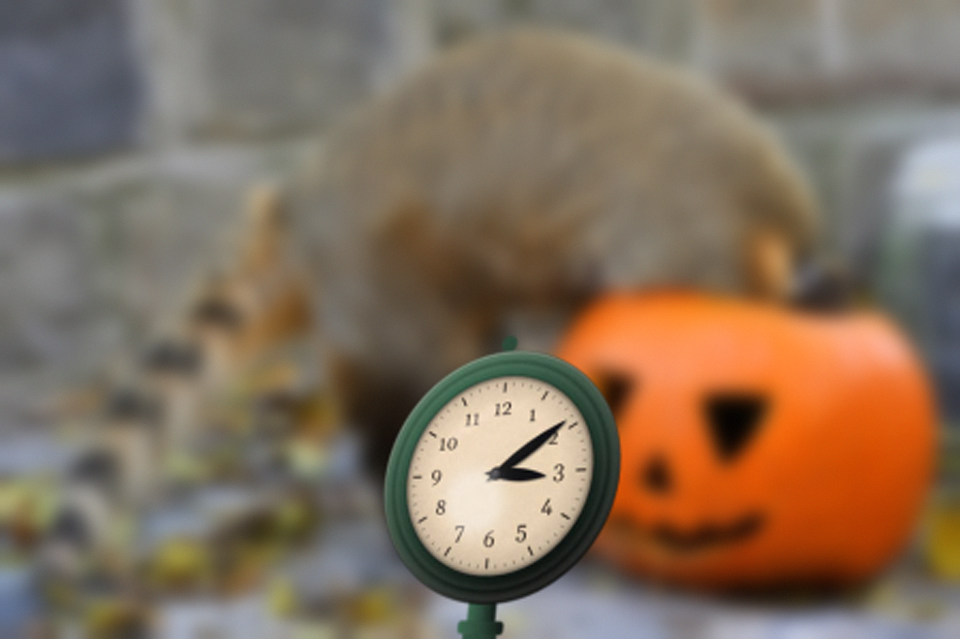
3.09
